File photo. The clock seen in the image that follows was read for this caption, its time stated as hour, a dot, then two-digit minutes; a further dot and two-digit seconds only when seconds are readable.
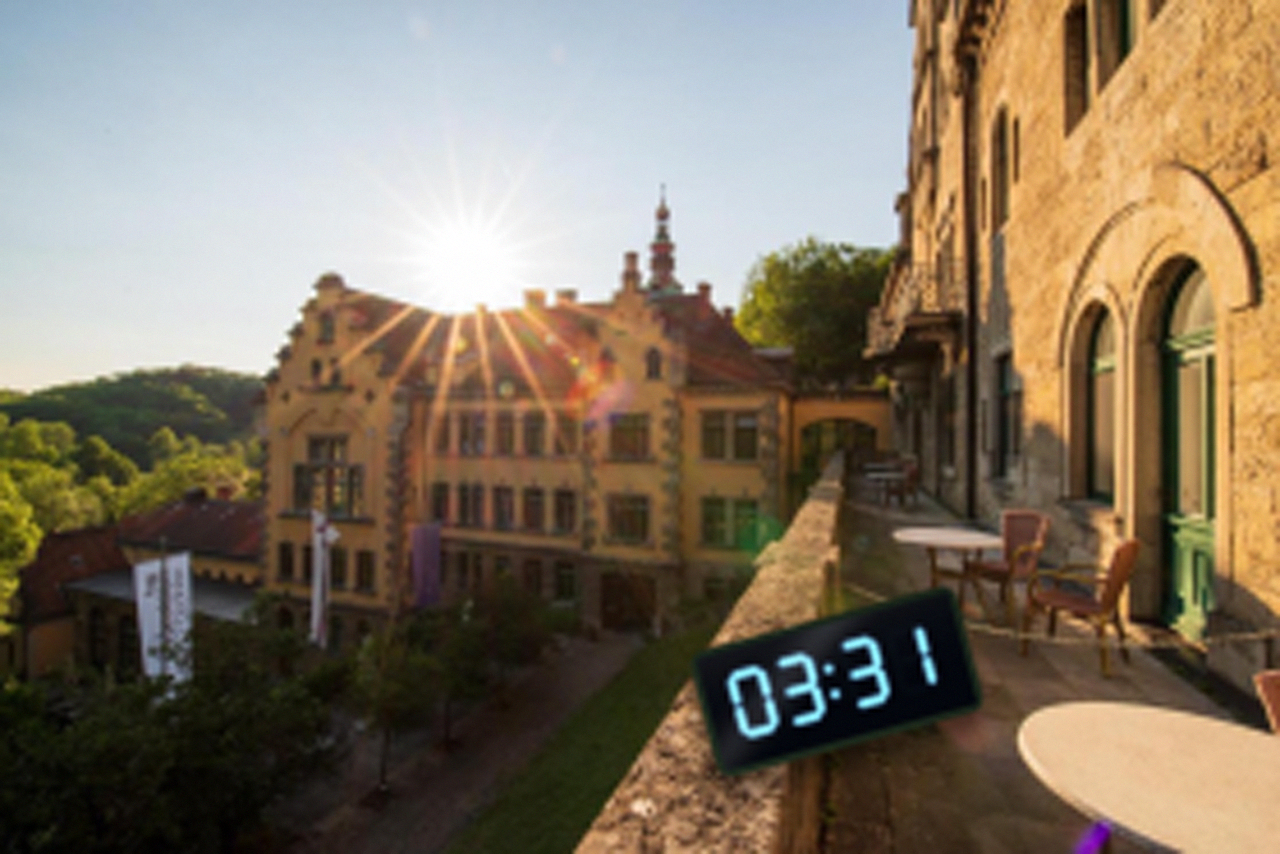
3.31
